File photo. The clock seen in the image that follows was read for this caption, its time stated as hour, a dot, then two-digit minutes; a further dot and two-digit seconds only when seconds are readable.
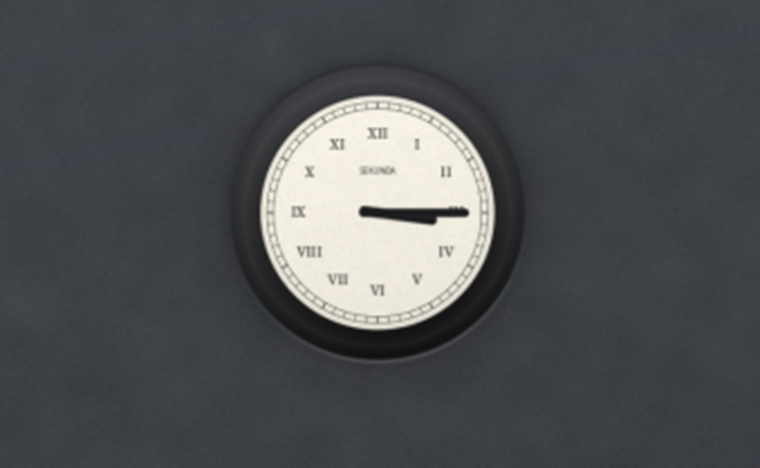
3.15
